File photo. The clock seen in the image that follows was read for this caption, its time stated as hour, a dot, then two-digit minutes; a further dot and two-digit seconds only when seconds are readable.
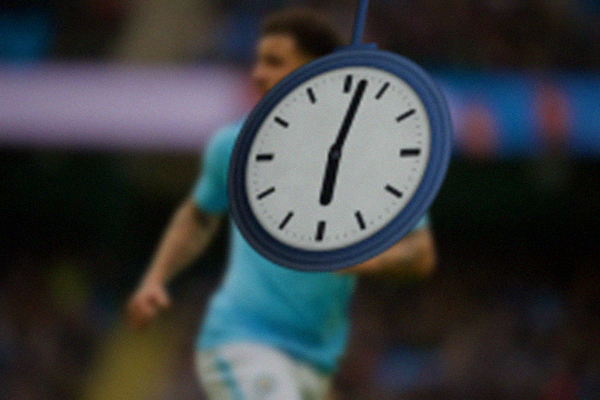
6.02
